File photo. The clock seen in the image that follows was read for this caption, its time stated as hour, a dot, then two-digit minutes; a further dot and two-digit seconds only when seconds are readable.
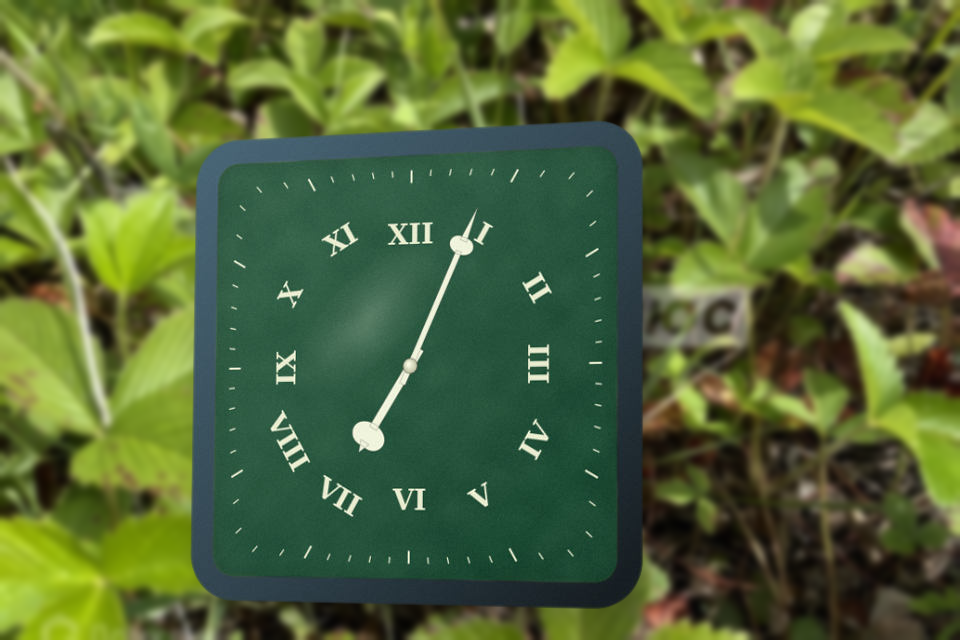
7.04
